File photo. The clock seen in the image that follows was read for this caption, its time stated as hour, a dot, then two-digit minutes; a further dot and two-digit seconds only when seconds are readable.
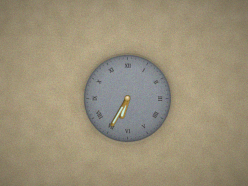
6.35
